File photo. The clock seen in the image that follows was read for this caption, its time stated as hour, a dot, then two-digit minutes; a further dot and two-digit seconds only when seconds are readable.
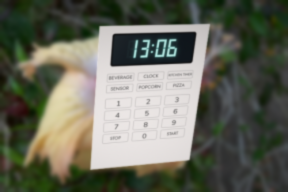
13.06
